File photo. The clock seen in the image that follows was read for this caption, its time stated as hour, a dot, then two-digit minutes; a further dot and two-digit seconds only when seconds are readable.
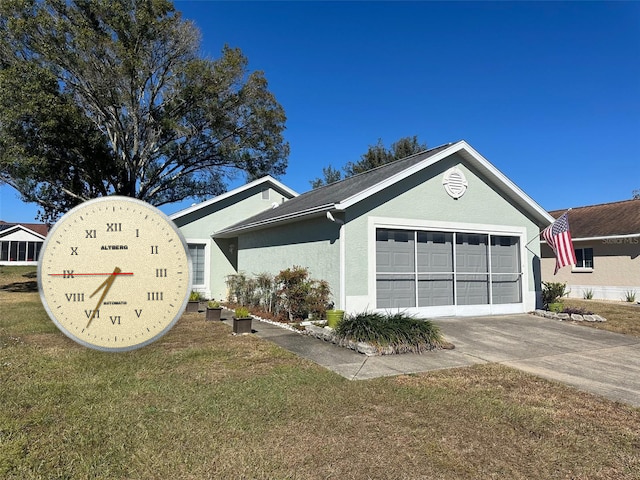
7.34.45
